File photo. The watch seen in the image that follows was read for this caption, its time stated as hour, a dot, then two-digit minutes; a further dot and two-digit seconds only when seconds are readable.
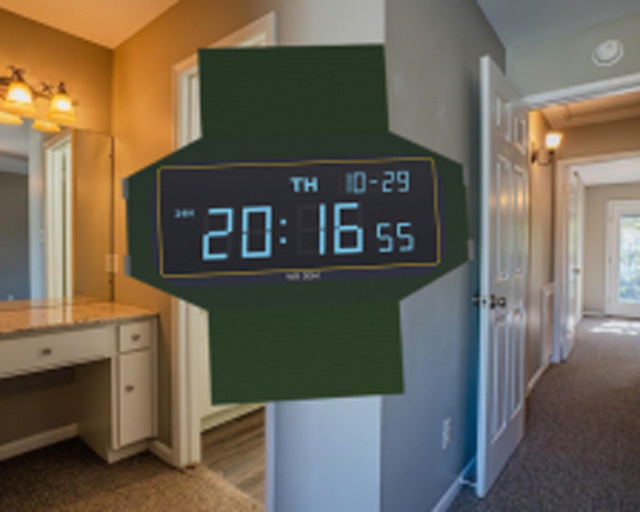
20.16.55
